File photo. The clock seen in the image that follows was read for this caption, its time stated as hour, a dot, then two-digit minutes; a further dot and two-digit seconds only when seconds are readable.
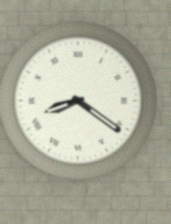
8.21
